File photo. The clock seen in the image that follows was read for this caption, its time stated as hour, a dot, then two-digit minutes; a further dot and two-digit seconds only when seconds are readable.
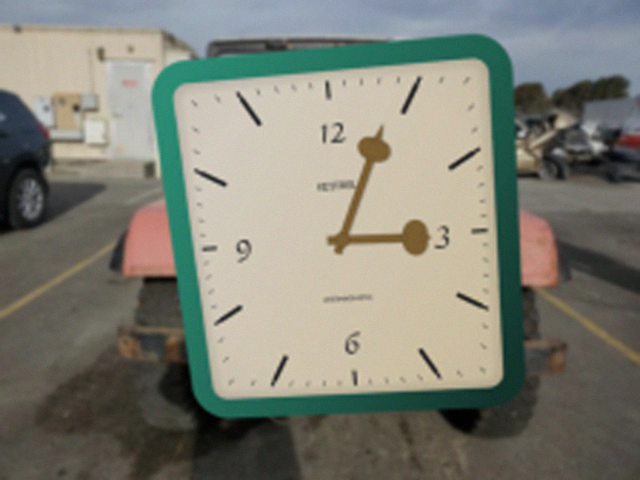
3.04
